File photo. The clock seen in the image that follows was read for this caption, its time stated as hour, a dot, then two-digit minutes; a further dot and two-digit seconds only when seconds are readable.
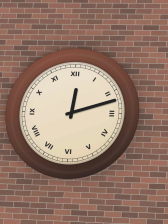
12.12
